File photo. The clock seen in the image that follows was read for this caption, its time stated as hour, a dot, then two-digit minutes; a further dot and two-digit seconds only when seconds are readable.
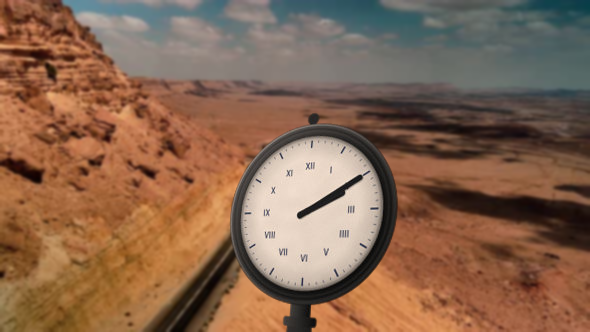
2.10
